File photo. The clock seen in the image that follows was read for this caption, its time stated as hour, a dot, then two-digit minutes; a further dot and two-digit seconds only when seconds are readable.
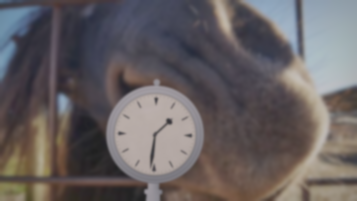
1.31
